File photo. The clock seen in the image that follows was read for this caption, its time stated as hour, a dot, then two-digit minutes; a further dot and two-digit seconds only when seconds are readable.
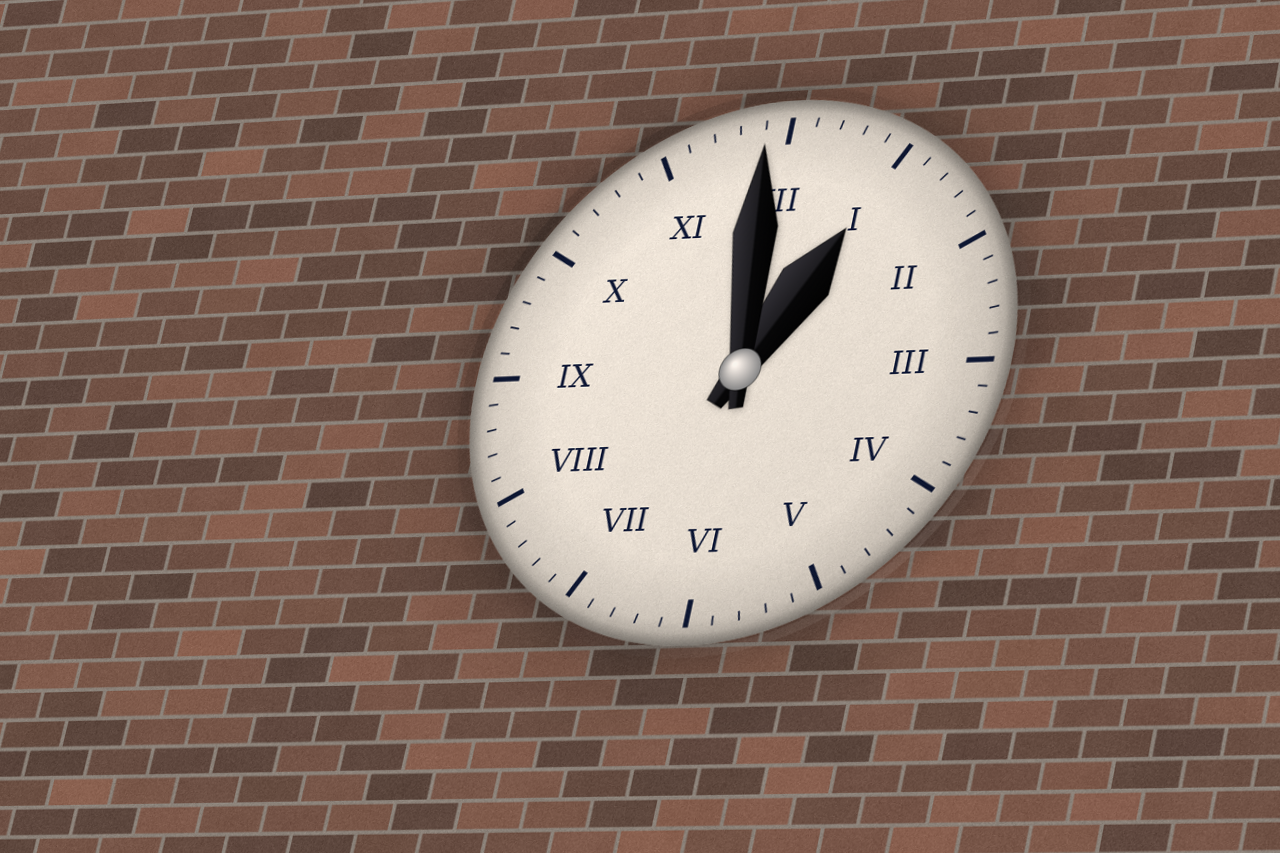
12.59
